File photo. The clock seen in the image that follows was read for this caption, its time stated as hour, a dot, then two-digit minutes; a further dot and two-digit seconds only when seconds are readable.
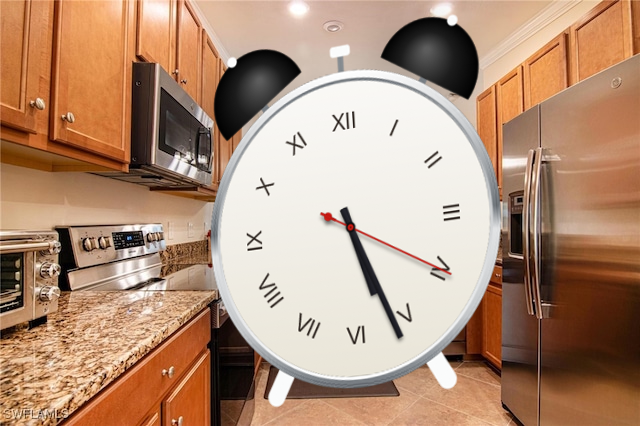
5.26.20
